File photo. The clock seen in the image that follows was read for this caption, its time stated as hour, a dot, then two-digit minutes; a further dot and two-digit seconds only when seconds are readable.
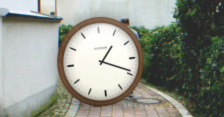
1.19
